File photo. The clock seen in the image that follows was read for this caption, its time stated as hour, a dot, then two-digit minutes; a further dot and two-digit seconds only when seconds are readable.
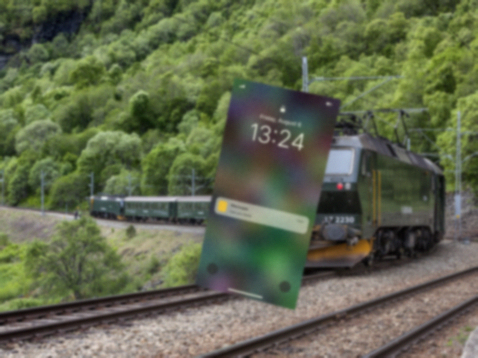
13.24
